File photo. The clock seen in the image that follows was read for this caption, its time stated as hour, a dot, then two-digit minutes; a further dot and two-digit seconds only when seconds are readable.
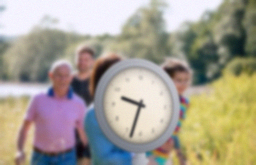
9.33
